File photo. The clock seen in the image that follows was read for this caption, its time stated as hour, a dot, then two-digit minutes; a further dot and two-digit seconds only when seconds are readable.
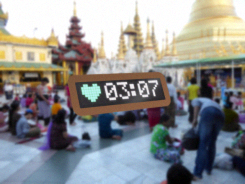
3.07
